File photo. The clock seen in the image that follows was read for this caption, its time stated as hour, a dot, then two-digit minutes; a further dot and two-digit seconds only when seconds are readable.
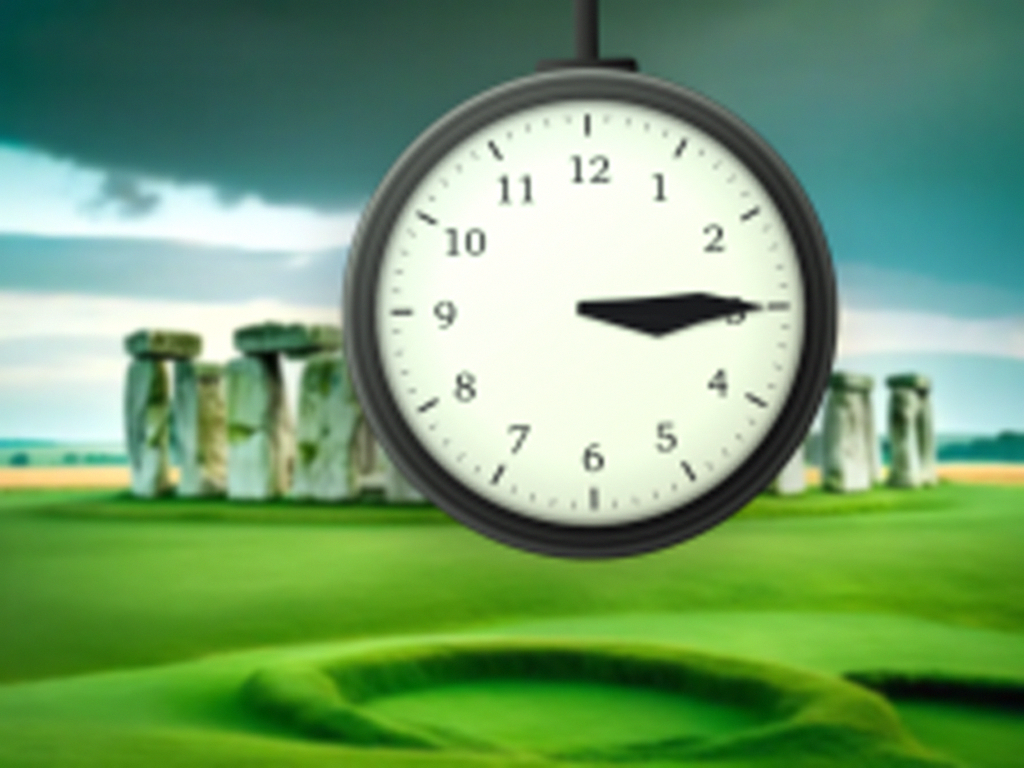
3.15
